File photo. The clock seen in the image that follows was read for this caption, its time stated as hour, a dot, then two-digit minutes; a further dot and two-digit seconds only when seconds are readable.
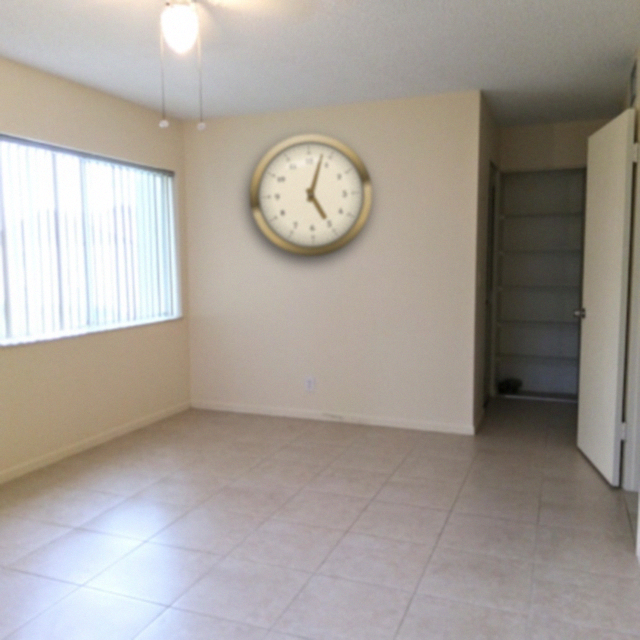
5.03
